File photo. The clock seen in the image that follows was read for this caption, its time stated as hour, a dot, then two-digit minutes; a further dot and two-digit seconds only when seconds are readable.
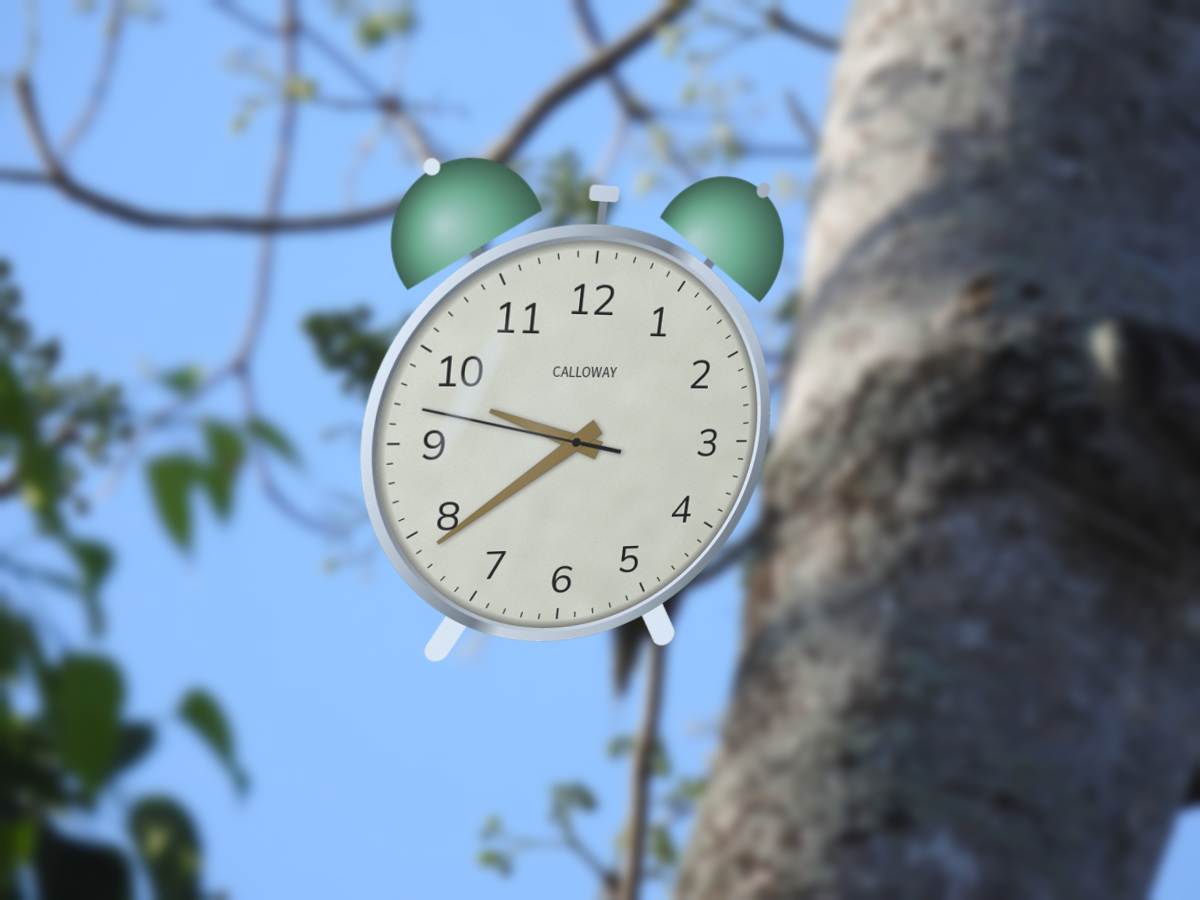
9.38.47
